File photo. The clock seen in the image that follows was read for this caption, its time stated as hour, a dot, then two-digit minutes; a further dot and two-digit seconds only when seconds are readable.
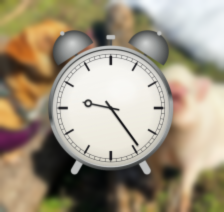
9.24
